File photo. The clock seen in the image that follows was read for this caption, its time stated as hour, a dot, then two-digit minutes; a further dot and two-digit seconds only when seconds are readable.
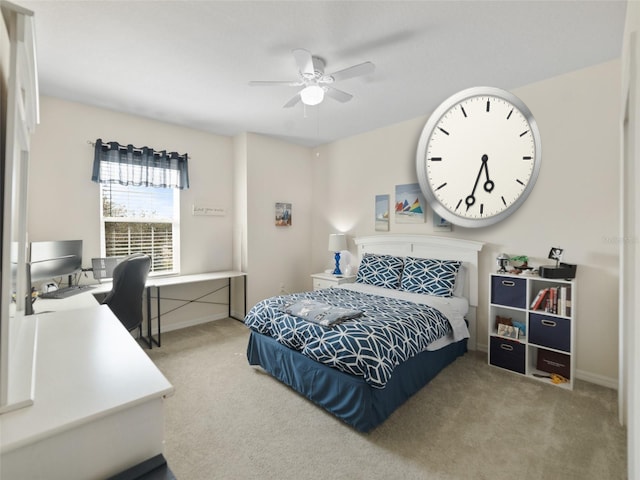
5.33
